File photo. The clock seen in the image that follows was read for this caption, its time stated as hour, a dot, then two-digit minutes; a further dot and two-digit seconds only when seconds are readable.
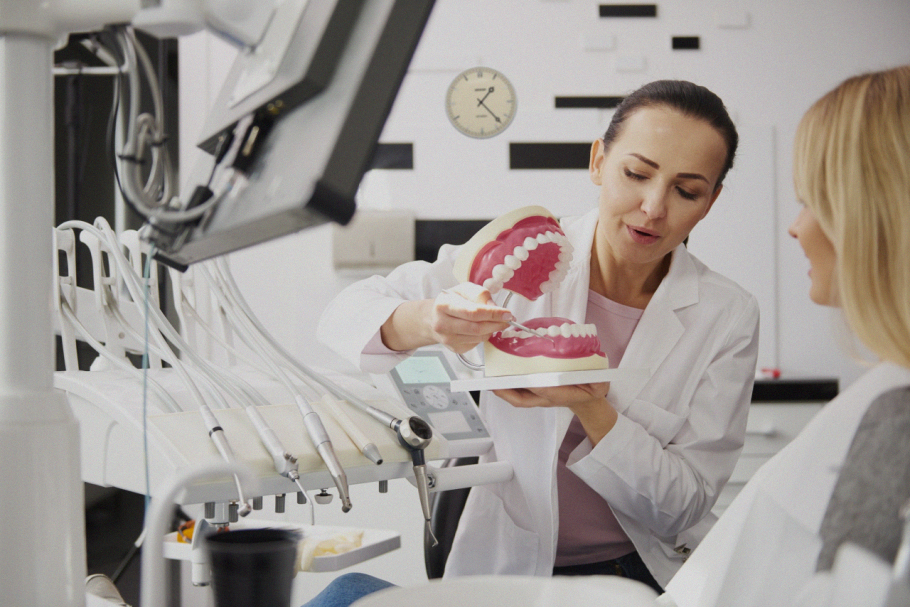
1.23
